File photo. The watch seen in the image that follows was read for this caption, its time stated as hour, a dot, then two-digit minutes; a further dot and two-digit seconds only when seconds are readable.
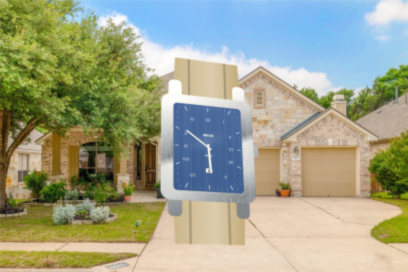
5.51
